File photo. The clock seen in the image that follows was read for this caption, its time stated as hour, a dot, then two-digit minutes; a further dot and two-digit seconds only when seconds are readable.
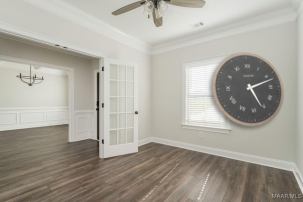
5.12
